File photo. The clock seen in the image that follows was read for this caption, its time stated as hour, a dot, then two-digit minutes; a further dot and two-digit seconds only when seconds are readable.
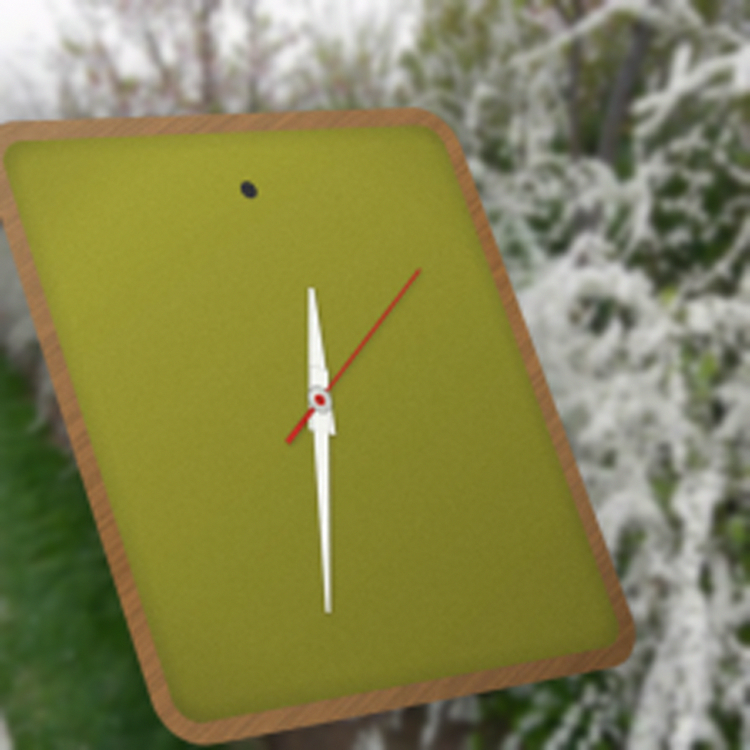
12.33.09
